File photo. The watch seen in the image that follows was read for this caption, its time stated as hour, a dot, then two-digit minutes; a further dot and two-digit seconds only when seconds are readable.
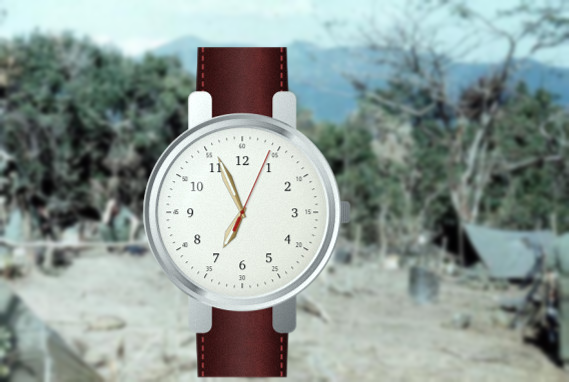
6.56.04
